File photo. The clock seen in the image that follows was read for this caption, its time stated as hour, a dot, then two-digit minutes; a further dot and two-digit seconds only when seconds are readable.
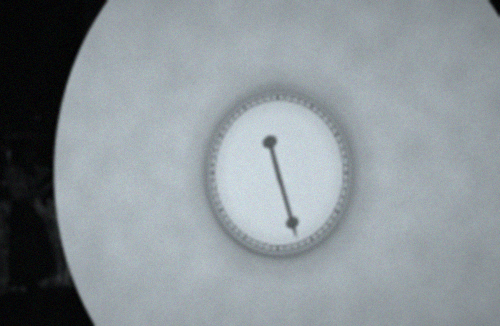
11.27
